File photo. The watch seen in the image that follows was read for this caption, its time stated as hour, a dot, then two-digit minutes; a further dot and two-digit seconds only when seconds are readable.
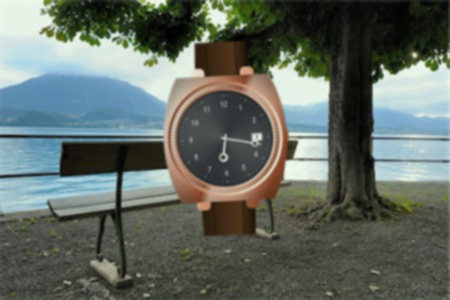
6.17
